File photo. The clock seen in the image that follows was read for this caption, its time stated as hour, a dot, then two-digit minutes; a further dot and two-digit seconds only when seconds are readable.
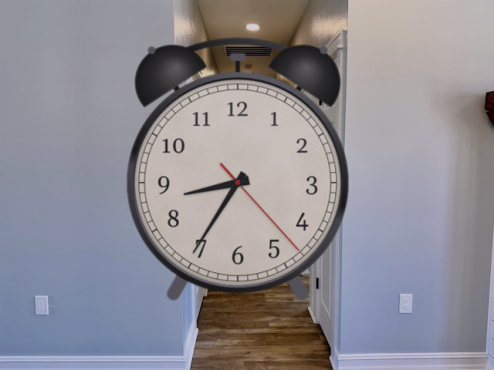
8.35.23
